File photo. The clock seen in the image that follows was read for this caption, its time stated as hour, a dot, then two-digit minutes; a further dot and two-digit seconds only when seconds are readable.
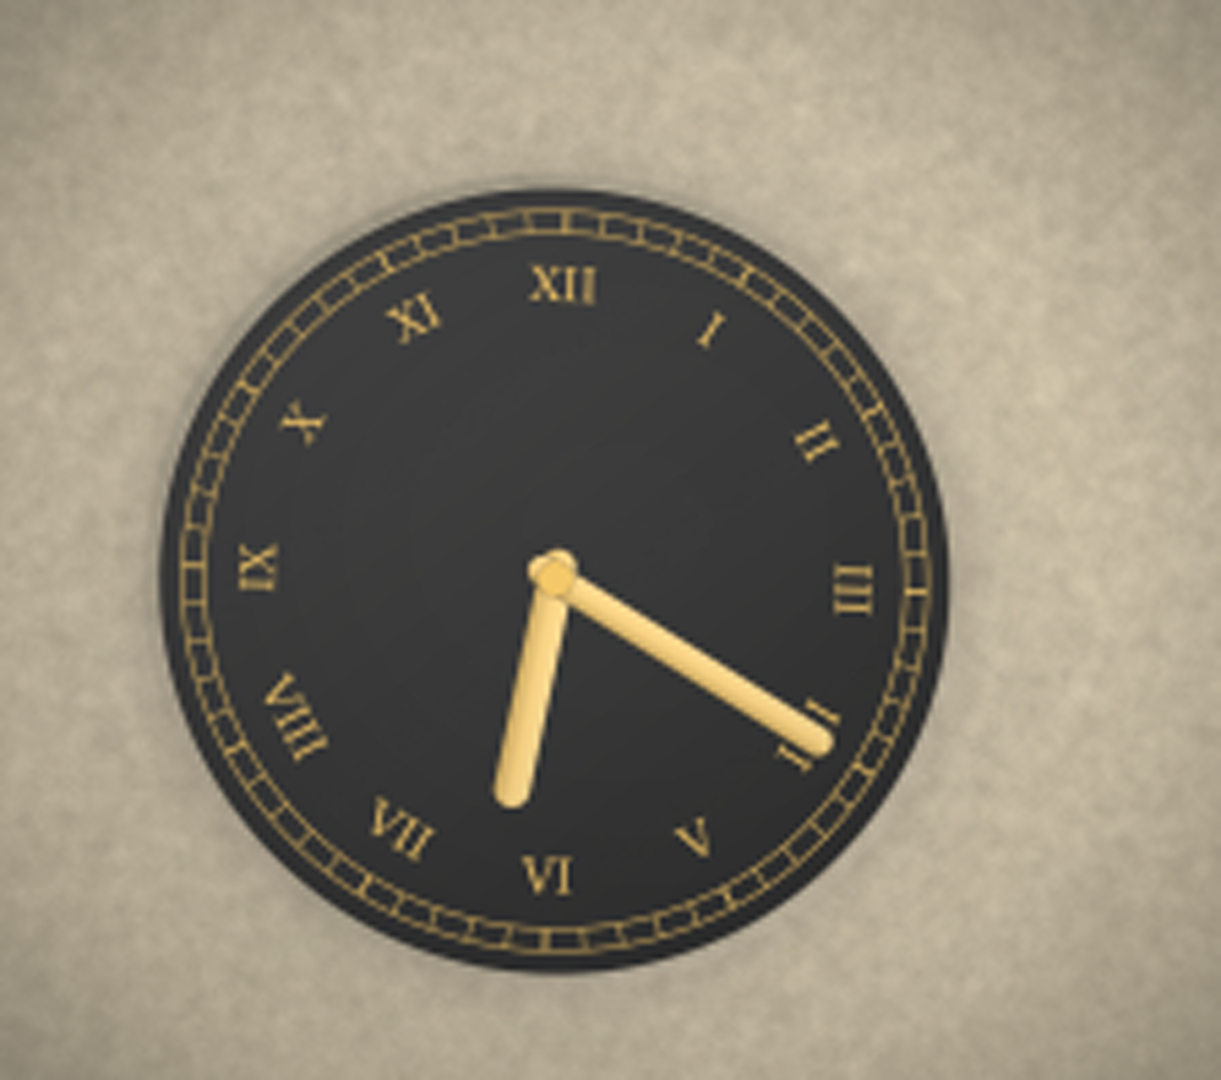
6.20
